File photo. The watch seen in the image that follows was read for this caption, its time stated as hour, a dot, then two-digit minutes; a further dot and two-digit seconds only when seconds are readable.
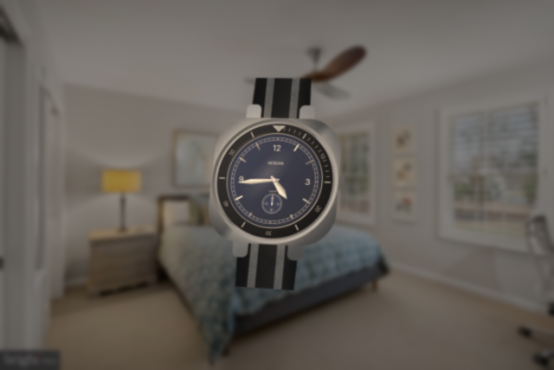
4.44
